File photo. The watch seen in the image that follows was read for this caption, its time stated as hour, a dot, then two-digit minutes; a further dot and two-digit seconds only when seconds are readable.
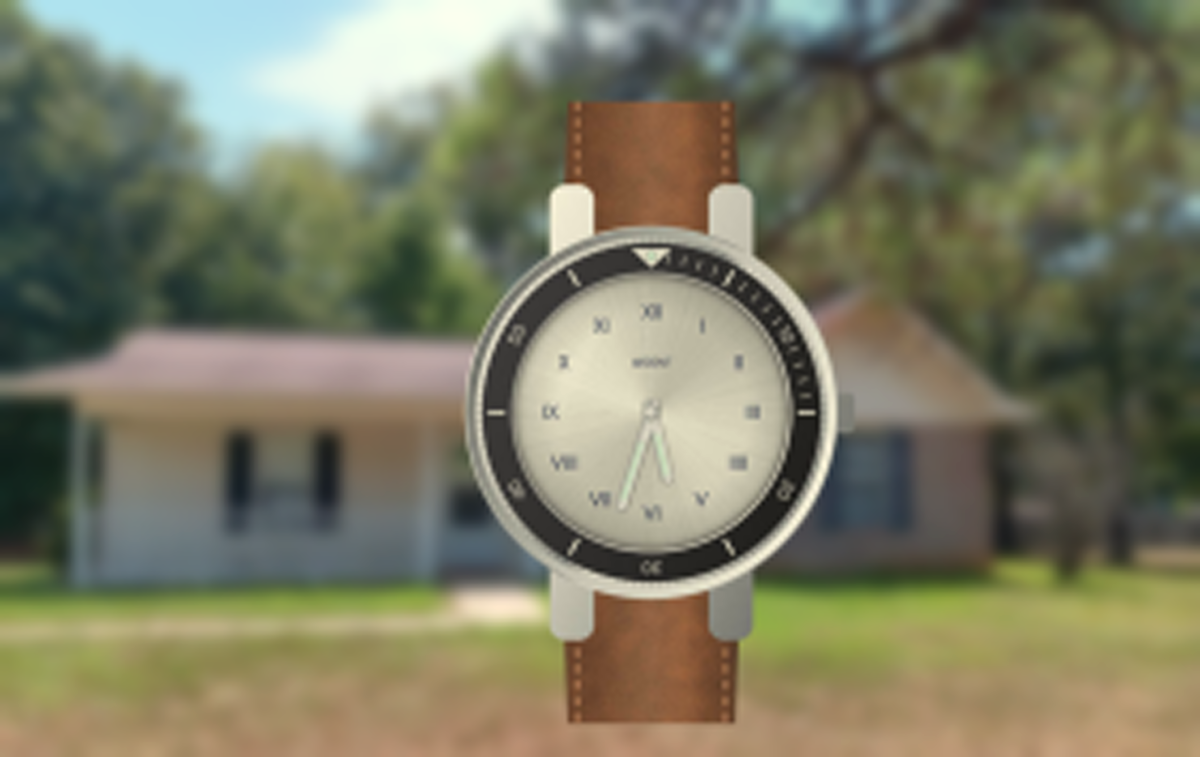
5.33
